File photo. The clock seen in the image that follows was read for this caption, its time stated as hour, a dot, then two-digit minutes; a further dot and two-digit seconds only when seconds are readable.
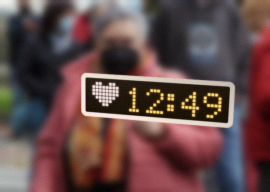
12.49
